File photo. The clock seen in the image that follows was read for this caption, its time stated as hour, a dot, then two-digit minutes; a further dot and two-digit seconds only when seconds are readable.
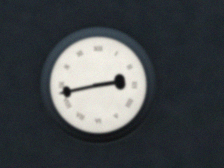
2.43
